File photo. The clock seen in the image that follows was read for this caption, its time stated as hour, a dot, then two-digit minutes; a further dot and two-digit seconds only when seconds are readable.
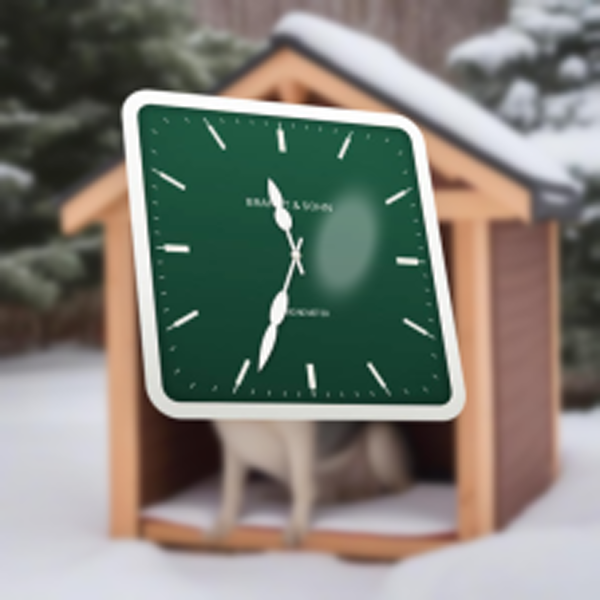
11.34
